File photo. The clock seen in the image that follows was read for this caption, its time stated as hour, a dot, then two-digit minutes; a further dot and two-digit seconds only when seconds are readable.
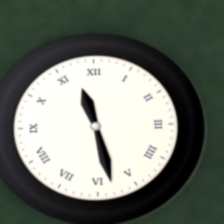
11.28
